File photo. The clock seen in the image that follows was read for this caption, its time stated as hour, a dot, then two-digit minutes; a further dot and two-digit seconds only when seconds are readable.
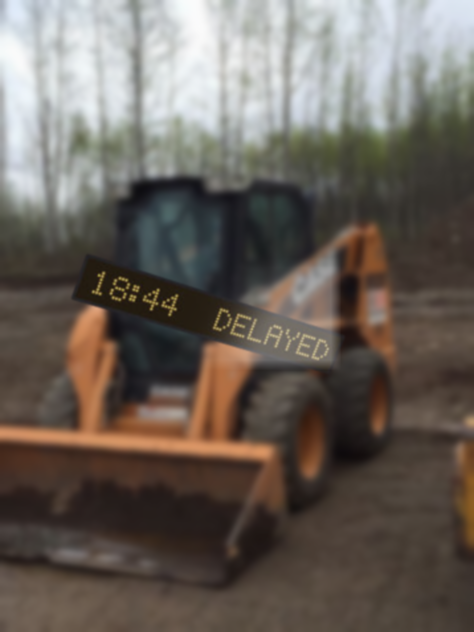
18.44
